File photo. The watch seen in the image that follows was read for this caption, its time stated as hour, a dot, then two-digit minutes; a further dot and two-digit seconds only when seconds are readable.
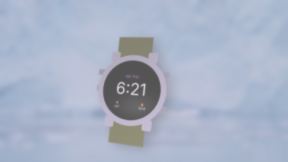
6.21
